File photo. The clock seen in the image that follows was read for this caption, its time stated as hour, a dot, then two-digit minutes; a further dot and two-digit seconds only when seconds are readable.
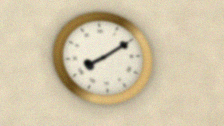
8.10
